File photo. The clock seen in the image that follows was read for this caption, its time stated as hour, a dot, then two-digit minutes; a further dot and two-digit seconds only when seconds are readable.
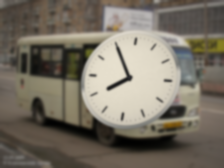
7.55
